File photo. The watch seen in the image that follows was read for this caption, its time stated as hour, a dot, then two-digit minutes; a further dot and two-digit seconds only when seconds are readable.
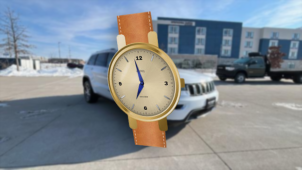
6.58
